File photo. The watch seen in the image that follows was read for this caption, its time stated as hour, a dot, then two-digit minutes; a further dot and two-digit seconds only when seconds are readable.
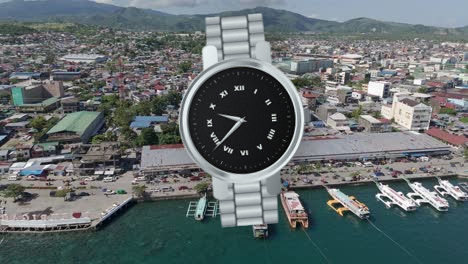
9.38
